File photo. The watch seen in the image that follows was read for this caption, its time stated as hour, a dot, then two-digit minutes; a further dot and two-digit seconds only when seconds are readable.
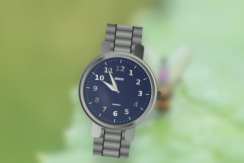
9.55
